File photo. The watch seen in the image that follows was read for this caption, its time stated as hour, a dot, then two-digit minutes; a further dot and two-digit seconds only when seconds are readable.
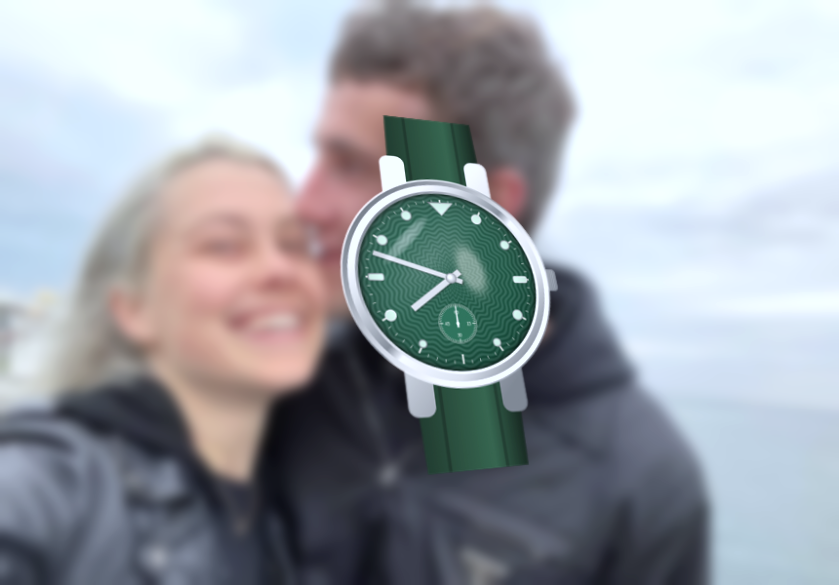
7.48
